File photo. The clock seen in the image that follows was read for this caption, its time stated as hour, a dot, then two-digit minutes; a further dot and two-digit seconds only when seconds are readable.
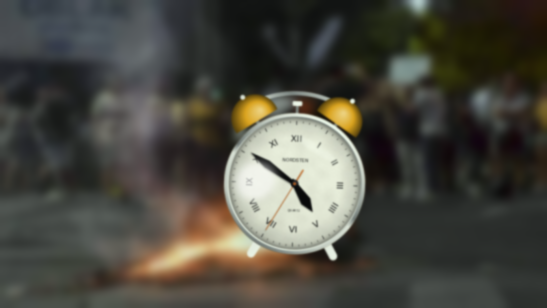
4.50.35
